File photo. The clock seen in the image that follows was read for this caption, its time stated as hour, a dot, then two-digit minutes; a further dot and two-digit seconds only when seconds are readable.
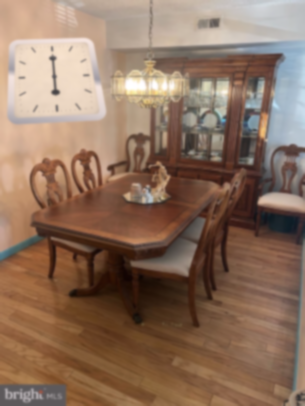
6.00
